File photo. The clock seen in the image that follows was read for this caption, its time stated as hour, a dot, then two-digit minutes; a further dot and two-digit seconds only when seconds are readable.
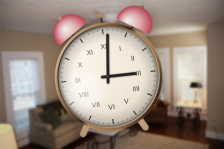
3.01
